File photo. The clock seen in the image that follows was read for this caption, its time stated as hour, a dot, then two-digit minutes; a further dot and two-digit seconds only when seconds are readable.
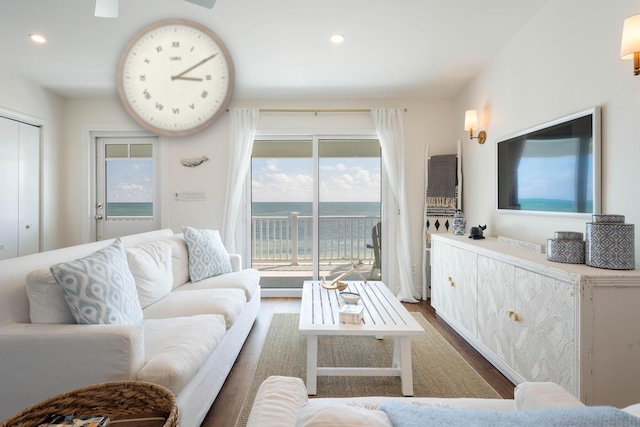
3.10
